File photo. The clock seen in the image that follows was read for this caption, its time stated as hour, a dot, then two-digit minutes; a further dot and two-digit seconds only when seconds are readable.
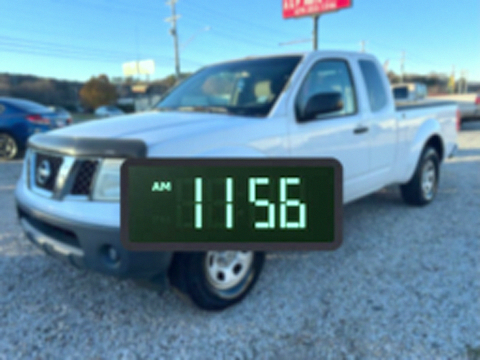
11.56
